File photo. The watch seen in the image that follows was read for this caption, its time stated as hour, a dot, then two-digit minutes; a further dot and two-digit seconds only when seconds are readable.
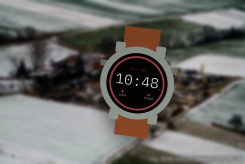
10.48
